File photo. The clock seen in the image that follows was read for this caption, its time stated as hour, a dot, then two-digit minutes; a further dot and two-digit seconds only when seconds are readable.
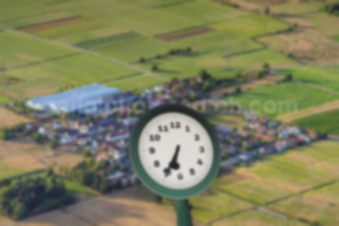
6.35
